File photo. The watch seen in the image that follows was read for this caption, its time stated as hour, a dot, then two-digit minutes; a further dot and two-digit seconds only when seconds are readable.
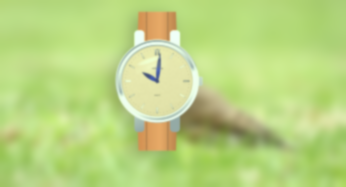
10.01
